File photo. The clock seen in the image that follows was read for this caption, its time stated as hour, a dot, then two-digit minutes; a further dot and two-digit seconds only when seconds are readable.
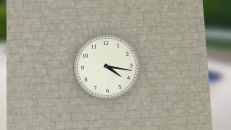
4.17
